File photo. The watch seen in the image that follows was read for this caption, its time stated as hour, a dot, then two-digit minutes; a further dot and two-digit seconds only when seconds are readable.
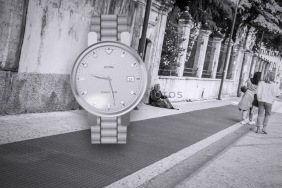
9.28
